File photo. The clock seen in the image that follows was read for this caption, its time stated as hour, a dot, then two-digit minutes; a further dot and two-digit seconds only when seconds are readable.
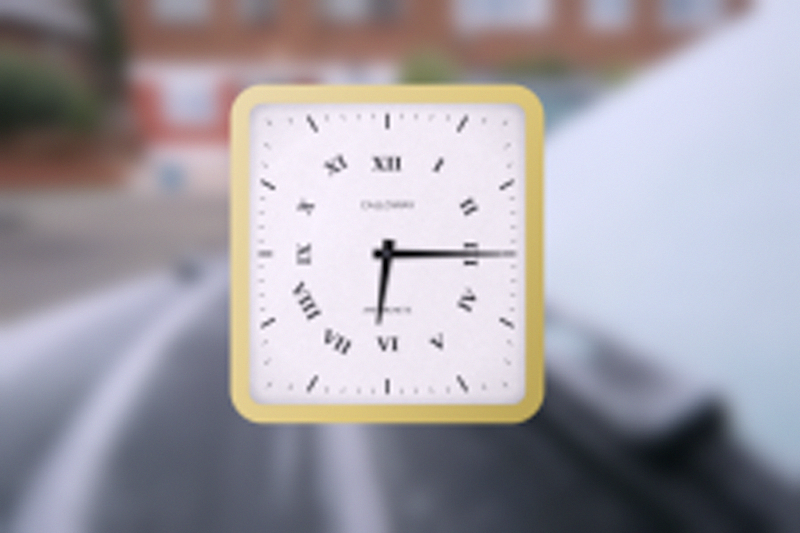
6.15
